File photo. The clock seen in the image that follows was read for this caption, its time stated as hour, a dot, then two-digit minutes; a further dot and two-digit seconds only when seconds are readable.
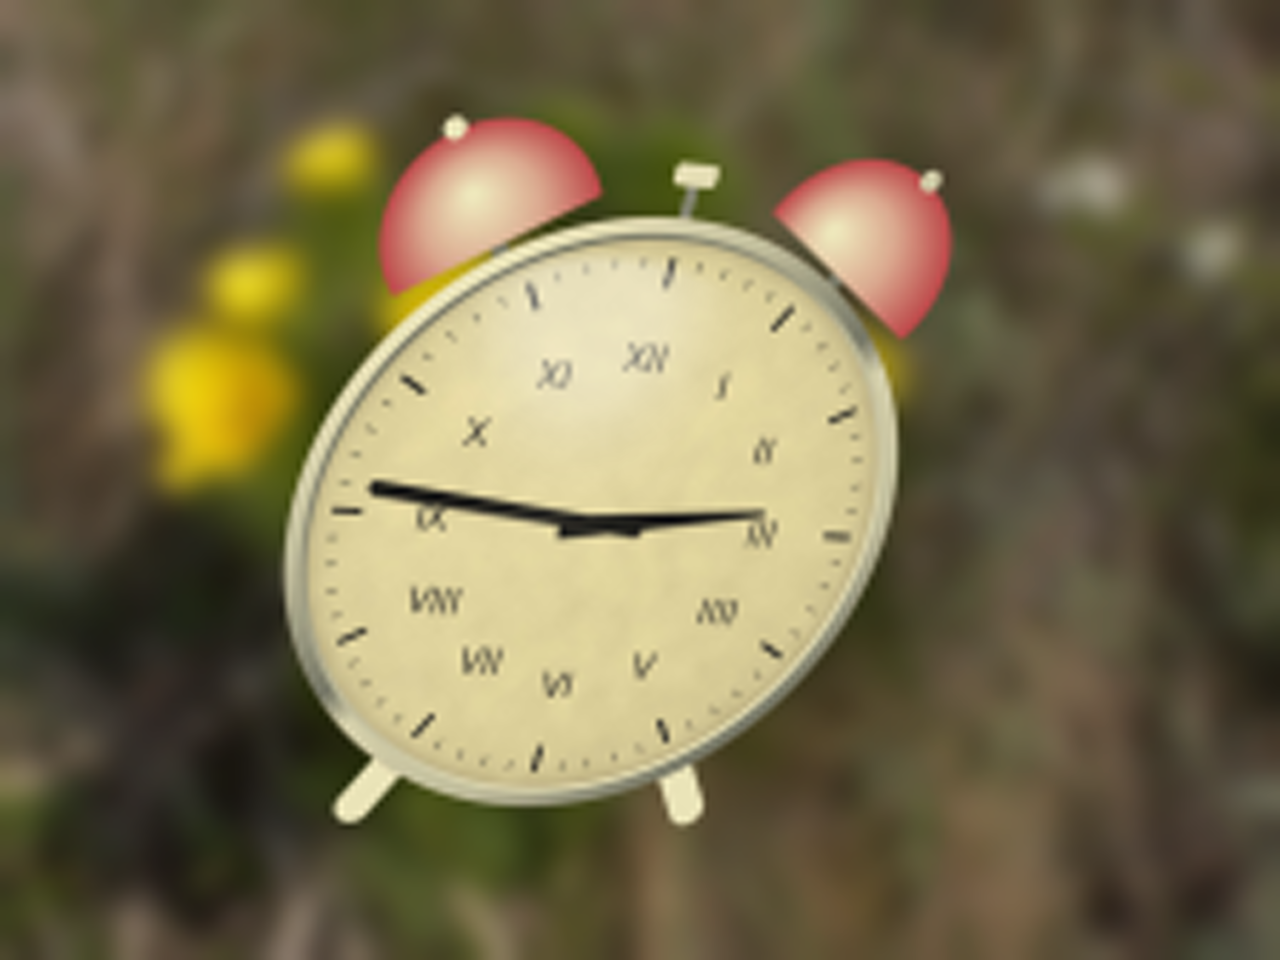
2.46
